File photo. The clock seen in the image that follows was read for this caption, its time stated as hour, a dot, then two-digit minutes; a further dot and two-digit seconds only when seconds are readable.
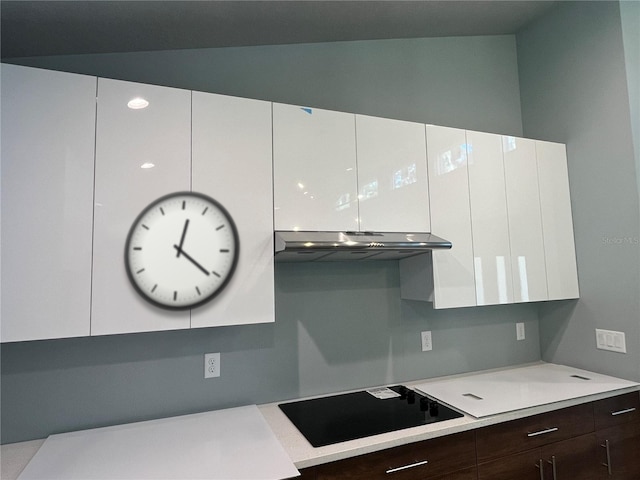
12.21
